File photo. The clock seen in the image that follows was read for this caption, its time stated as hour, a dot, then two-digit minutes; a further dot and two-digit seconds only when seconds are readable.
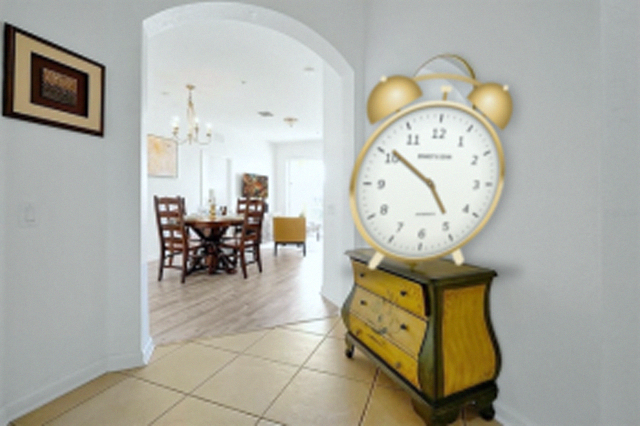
4.51
